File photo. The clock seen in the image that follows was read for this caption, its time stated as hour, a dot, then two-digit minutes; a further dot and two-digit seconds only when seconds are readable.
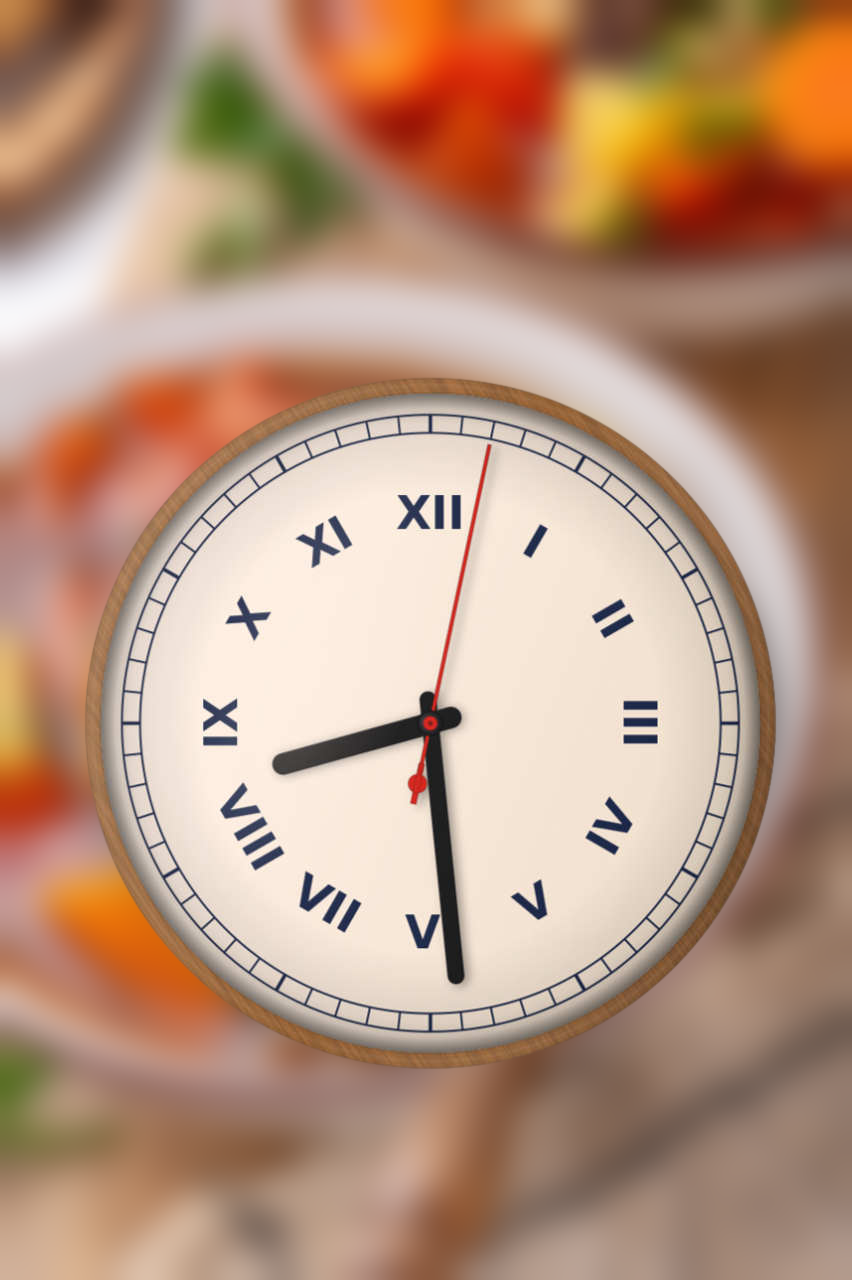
8.29.02
